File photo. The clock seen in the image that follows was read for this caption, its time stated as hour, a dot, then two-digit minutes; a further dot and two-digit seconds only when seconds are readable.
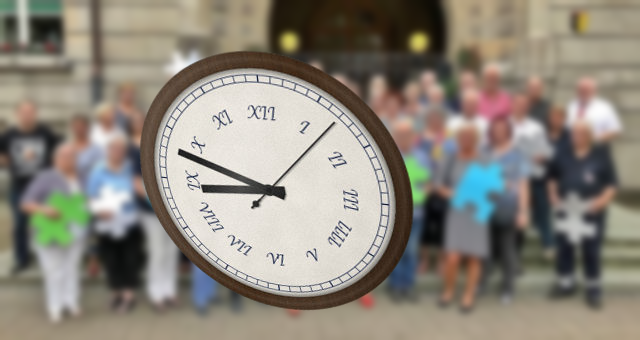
8.48.07
